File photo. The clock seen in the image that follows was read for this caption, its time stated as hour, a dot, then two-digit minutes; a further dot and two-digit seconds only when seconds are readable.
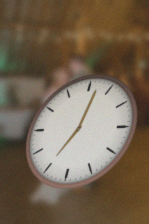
7.02
